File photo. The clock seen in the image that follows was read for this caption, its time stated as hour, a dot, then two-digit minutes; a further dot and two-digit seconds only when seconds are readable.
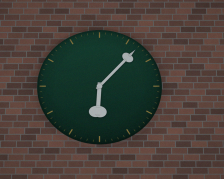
6.07
